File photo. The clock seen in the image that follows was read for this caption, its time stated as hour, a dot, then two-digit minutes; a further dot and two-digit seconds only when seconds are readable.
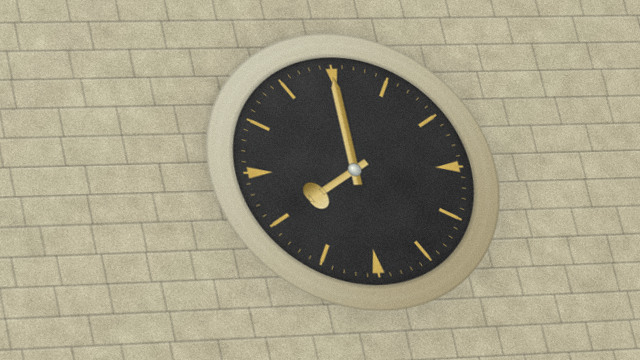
8.00
